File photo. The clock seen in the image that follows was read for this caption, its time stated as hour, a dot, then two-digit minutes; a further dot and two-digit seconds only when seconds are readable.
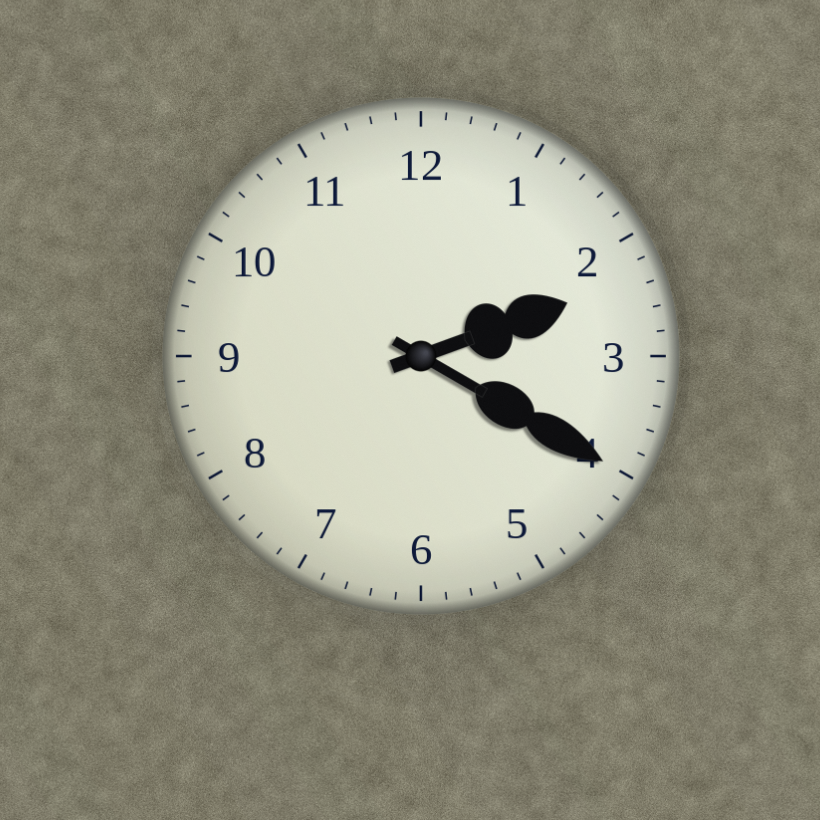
2.20
